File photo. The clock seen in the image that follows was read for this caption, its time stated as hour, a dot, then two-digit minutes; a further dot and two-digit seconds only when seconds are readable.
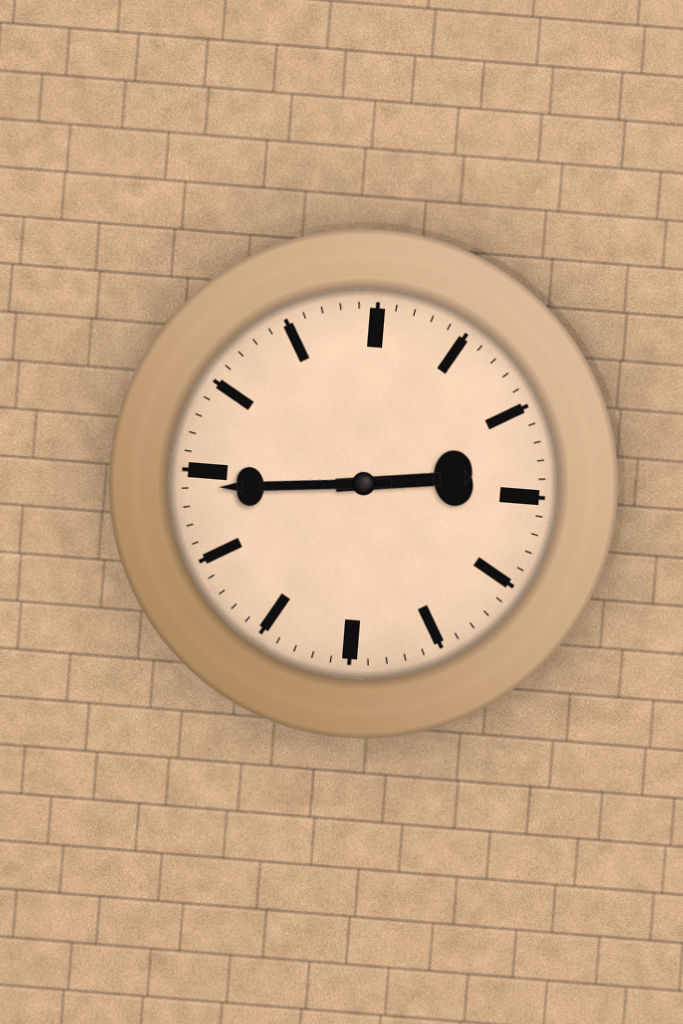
2.44
